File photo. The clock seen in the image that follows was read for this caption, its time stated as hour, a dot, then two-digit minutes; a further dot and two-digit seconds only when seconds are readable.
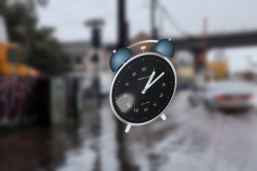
1.10
